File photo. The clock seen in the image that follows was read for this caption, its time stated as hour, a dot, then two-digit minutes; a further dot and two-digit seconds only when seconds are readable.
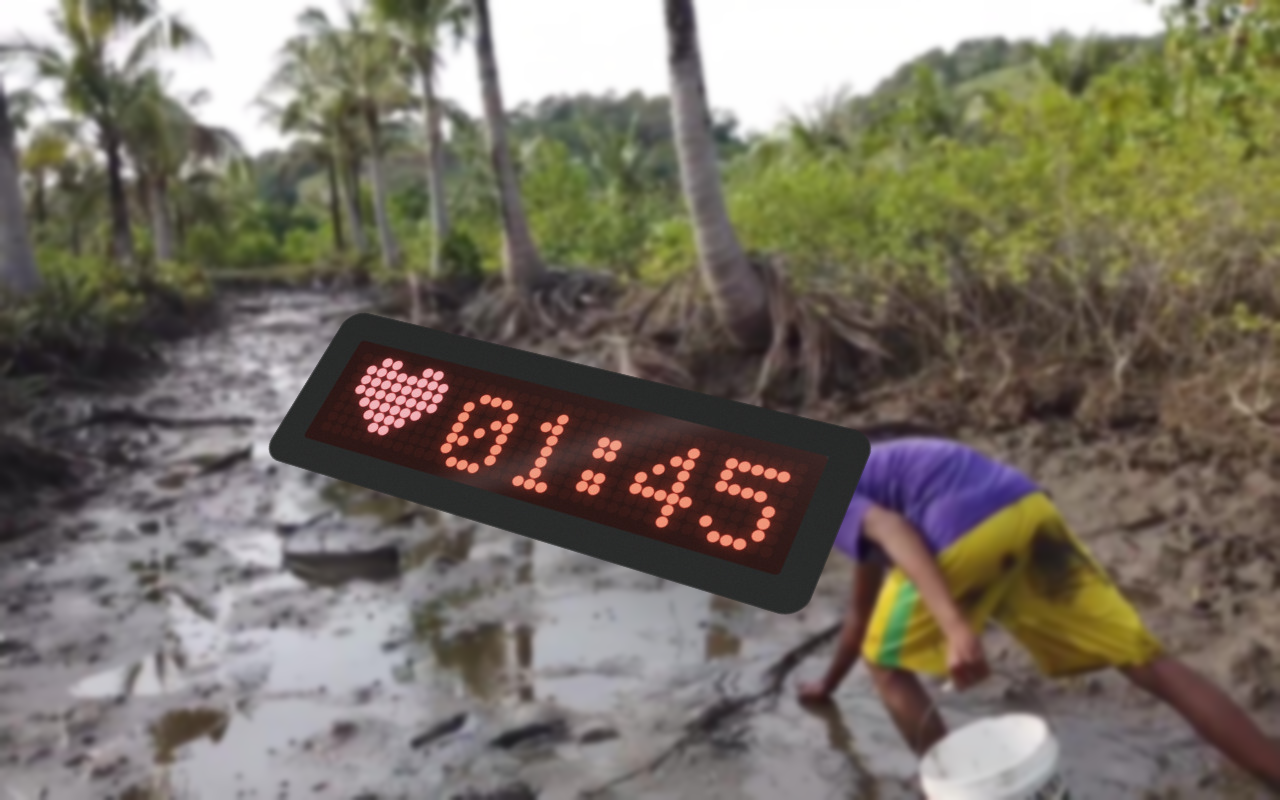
1.45
